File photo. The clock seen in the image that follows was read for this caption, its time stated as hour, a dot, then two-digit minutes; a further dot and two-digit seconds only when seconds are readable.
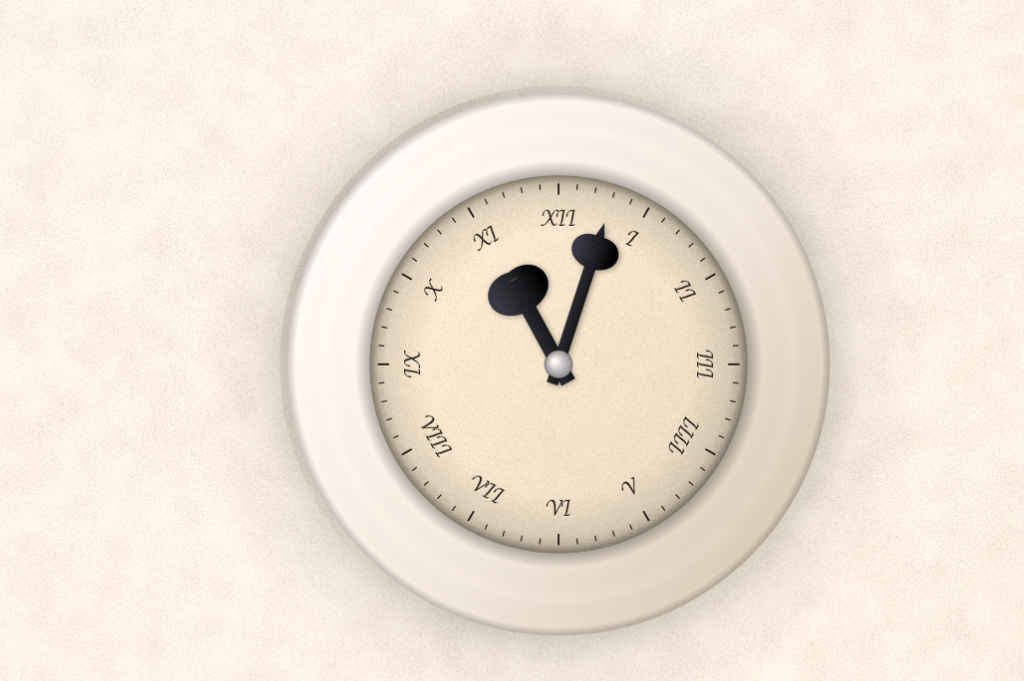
11.03
